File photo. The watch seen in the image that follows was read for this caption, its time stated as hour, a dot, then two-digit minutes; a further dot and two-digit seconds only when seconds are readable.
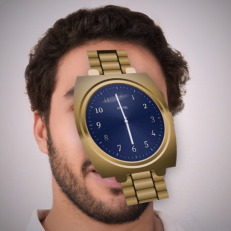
5.59
